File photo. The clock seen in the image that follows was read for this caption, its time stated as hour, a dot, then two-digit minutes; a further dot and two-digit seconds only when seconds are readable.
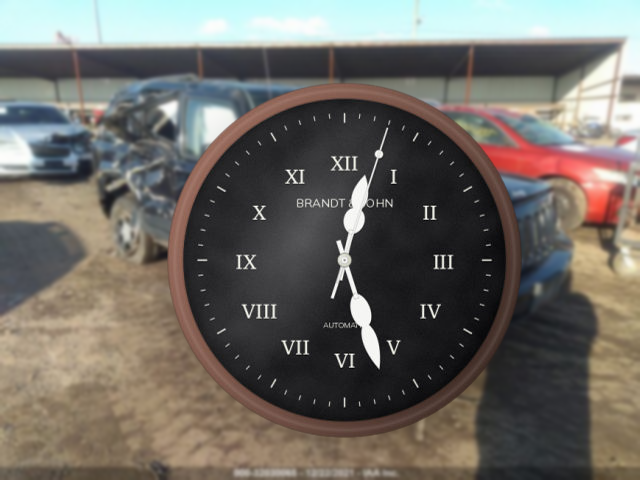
12.27.03
